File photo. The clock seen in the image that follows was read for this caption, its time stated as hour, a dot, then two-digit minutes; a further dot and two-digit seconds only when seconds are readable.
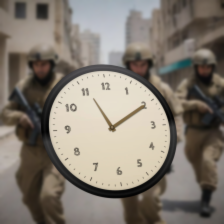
11.10
